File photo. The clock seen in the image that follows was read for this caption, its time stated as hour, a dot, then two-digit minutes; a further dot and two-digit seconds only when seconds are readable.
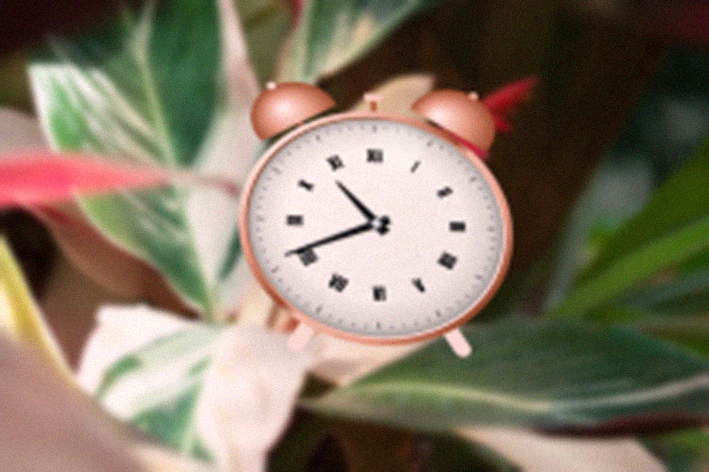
10.41
